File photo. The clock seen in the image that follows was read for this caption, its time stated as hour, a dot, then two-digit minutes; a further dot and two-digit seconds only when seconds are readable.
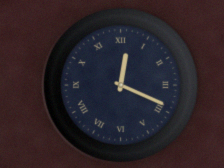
12.19
